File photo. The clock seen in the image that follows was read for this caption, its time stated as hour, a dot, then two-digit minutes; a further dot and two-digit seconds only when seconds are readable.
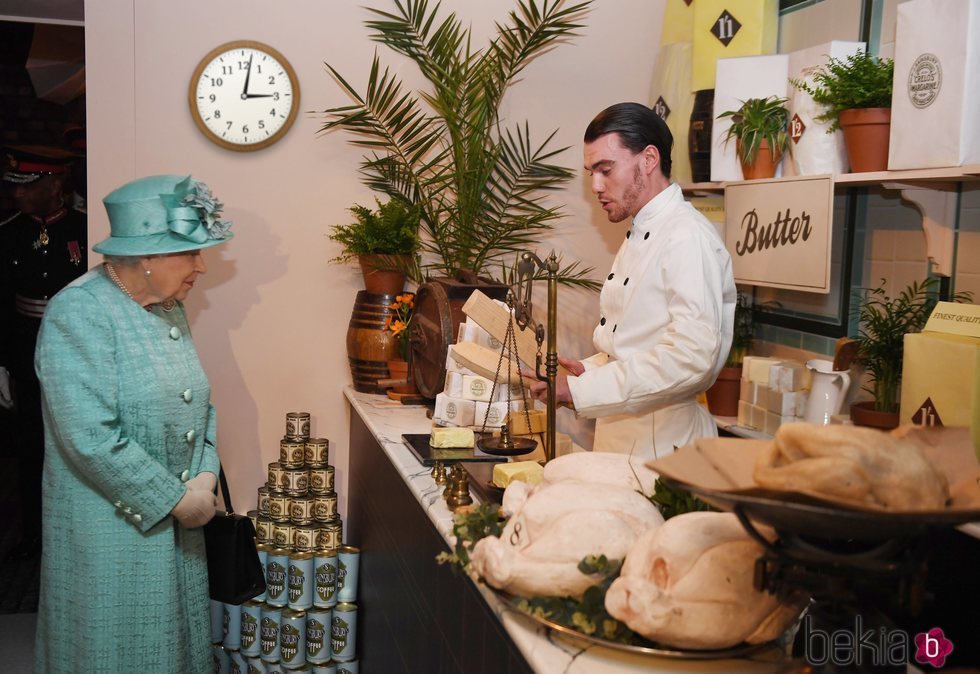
3.02
